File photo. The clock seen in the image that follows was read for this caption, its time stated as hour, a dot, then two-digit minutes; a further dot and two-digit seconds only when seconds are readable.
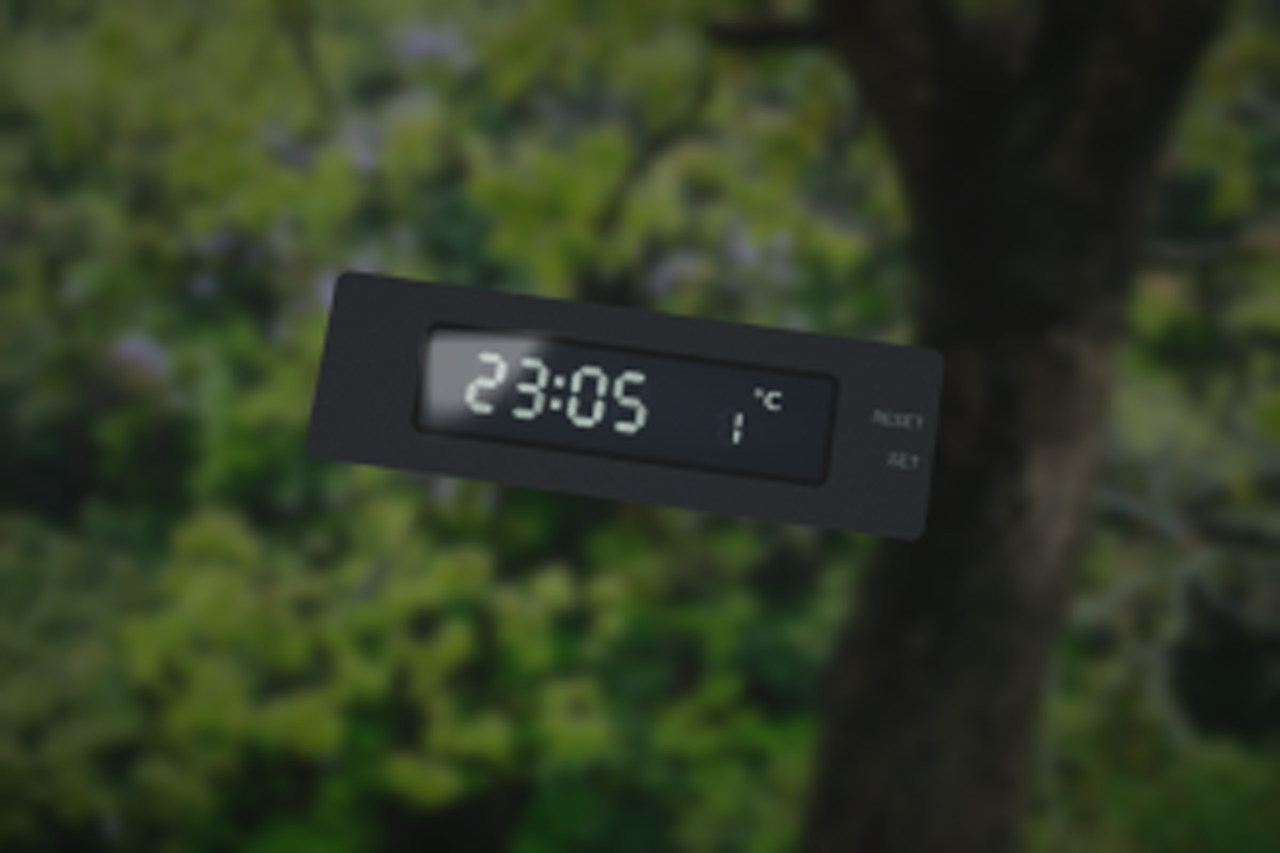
23.05
